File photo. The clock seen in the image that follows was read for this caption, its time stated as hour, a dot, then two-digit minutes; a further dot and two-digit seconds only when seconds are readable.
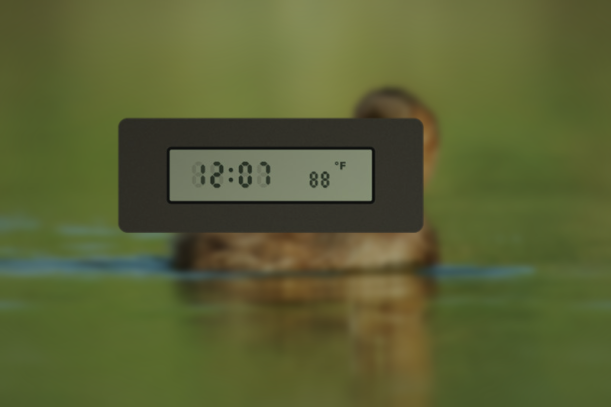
12.07
